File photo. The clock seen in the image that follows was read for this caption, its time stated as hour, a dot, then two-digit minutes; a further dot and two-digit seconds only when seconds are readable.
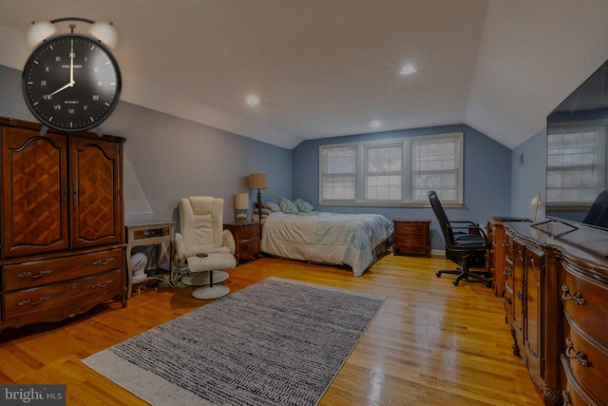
8.00
